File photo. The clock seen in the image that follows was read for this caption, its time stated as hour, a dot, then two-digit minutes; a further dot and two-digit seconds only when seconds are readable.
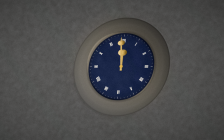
11.59
